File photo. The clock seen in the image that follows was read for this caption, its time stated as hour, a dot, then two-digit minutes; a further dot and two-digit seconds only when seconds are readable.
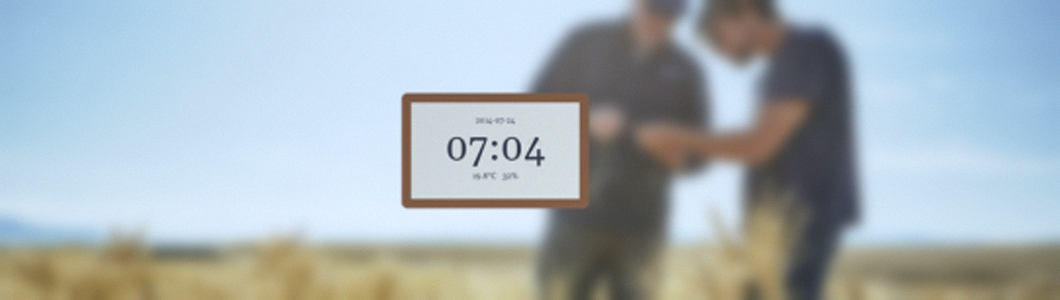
7.04
